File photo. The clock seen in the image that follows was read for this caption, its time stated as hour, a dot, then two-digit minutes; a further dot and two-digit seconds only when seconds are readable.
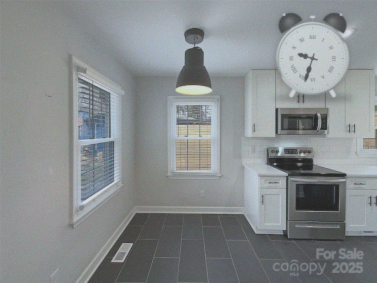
9.33
